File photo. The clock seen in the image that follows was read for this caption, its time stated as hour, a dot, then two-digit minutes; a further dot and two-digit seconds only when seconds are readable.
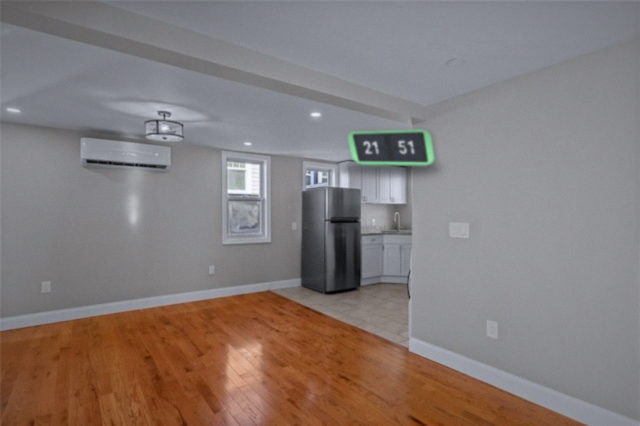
21.51
